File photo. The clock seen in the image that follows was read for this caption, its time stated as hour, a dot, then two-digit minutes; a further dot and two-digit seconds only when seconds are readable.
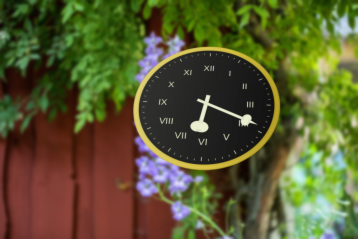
6.19
